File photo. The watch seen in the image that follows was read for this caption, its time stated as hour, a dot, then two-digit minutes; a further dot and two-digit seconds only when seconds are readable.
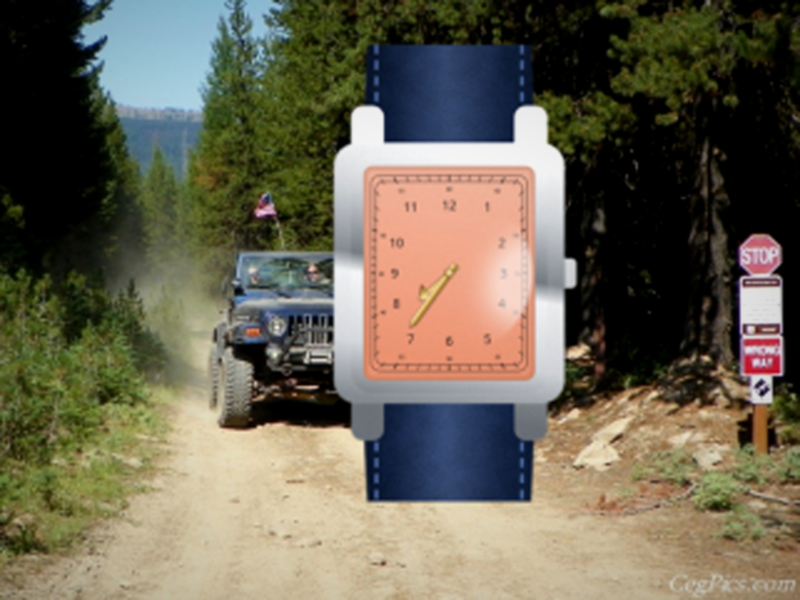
7.36
